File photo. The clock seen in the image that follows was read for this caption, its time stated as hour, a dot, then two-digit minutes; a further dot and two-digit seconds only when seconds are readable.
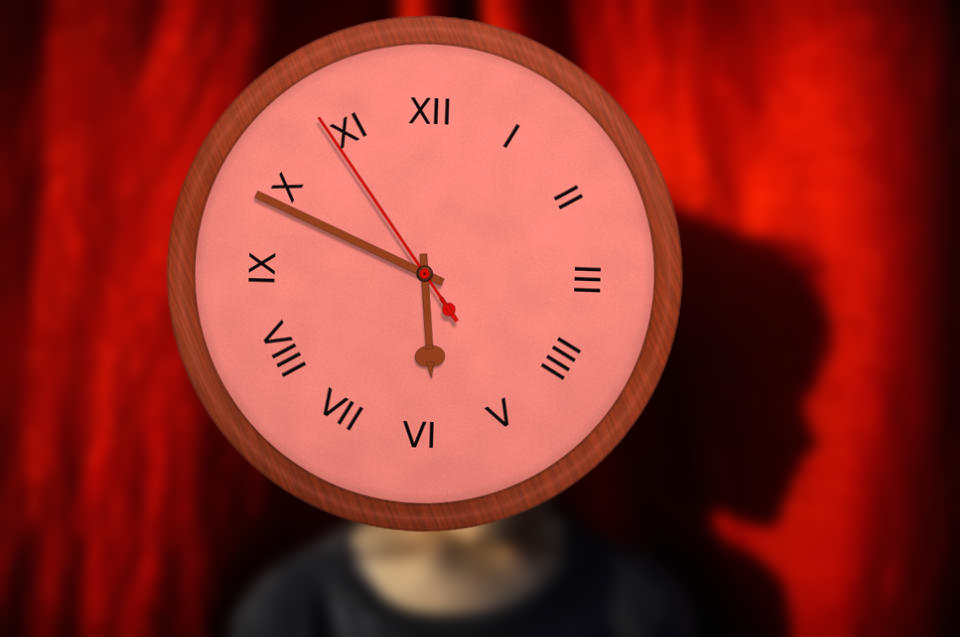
5.48.54
